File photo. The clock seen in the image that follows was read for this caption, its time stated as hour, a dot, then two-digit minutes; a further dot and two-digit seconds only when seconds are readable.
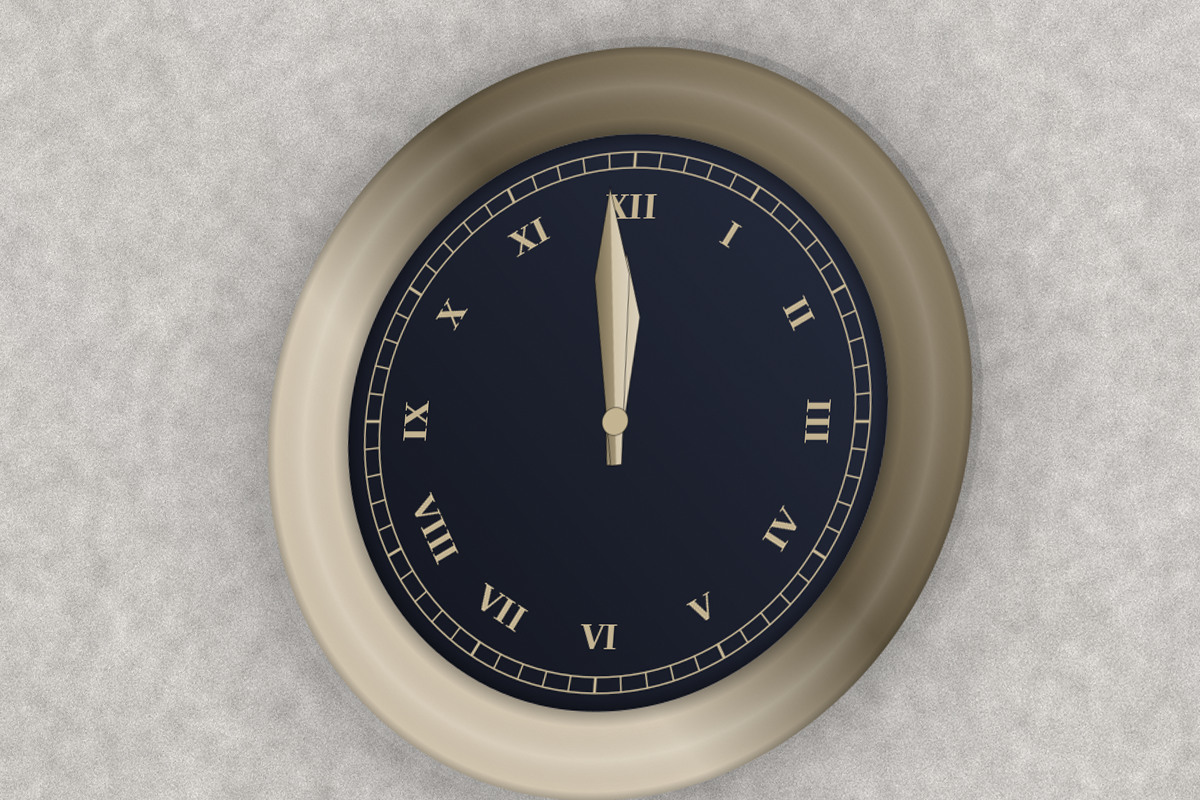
11.59
